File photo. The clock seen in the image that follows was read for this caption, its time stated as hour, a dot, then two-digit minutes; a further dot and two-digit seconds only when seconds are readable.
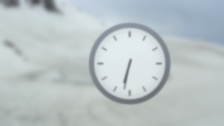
6.32
